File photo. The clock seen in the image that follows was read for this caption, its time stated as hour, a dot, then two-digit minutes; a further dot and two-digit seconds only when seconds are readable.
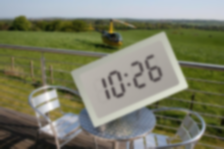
10.26
